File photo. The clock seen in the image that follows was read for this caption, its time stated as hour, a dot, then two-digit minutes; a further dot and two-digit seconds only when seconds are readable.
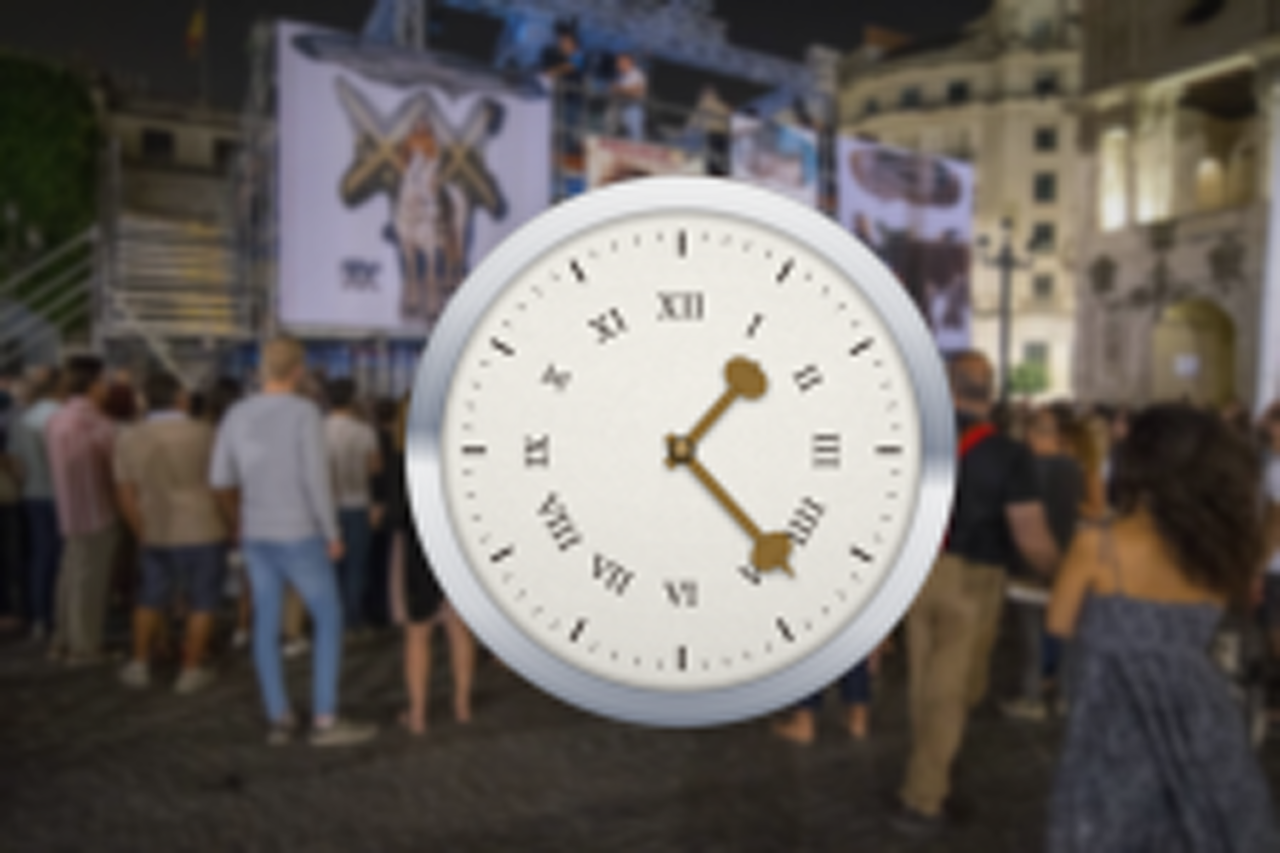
1.23
